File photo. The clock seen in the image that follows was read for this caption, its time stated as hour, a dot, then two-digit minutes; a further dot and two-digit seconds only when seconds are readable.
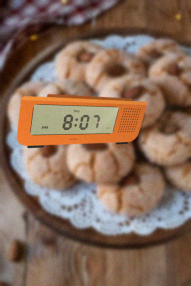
8.07
